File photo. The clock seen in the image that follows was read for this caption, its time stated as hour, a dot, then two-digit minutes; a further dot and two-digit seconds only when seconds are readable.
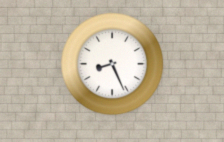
8.26
